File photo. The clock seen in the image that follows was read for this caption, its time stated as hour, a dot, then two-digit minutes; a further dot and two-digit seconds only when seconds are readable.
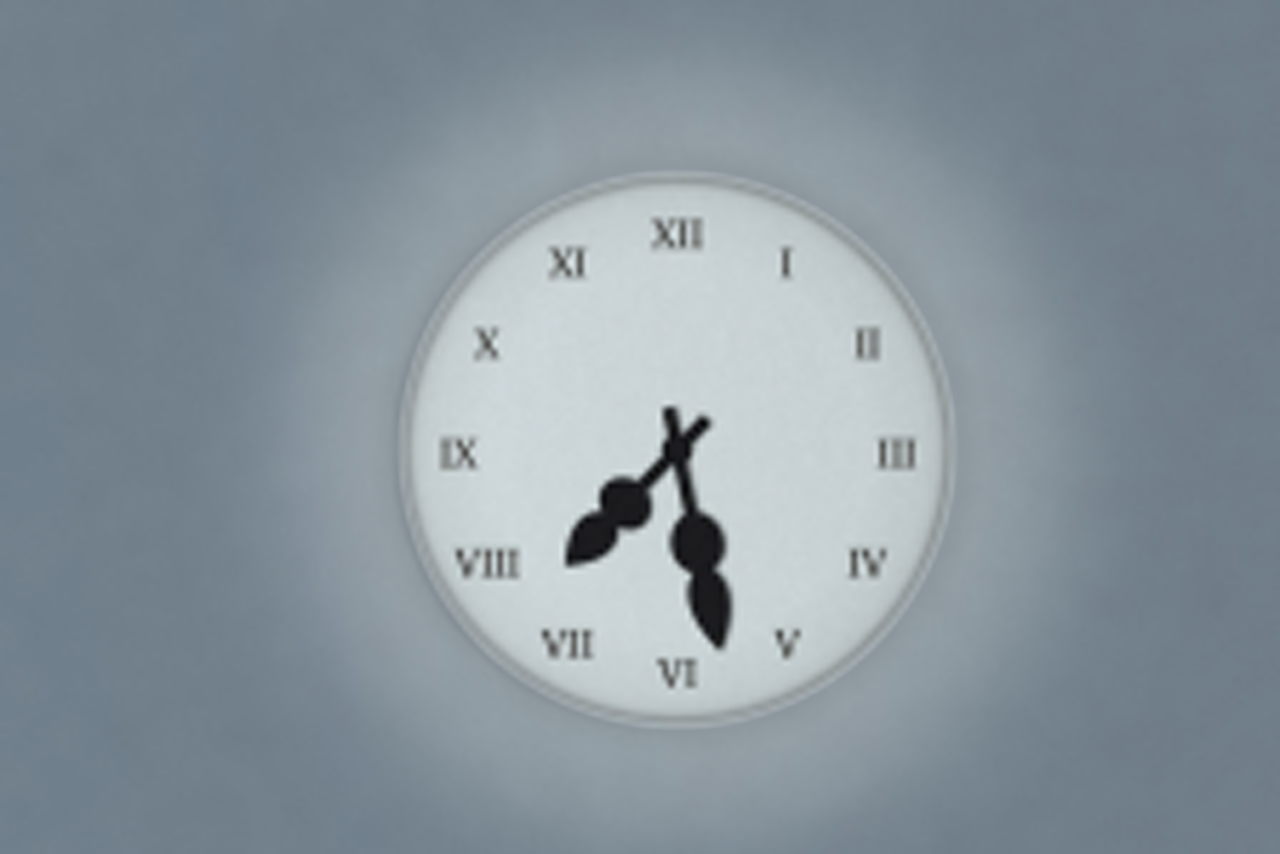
7.28
